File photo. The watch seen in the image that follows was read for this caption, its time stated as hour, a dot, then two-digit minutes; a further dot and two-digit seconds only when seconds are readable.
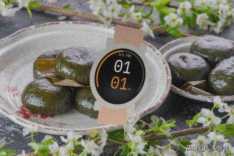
1.01
